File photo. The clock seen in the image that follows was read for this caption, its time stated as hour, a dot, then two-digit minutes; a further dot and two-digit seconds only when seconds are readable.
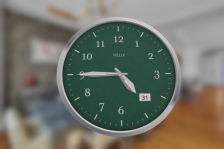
4.45
